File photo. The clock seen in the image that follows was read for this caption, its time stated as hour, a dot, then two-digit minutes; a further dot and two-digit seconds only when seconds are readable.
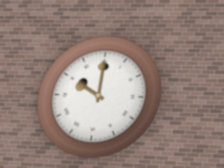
10.00
